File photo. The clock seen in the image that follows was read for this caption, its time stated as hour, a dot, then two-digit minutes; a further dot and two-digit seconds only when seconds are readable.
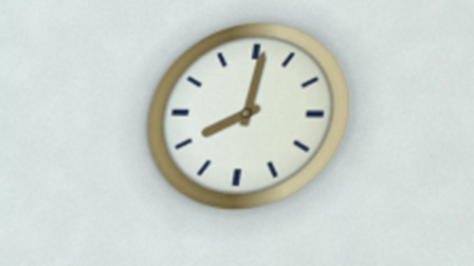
8.01
